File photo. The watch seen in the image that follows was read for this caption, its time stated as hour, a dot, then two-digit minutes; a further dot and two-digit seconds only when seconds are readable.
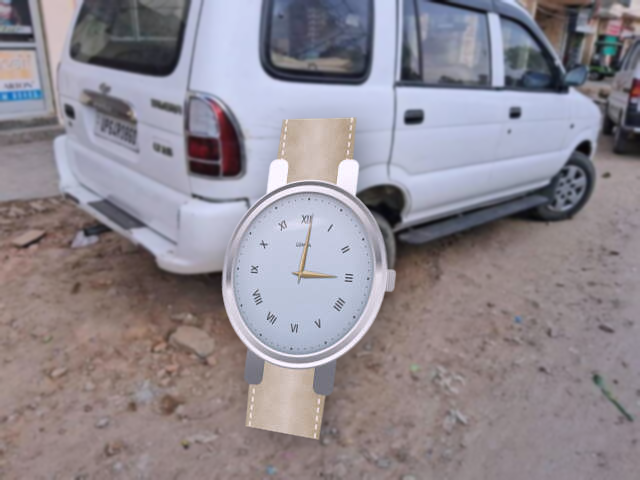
3.01
